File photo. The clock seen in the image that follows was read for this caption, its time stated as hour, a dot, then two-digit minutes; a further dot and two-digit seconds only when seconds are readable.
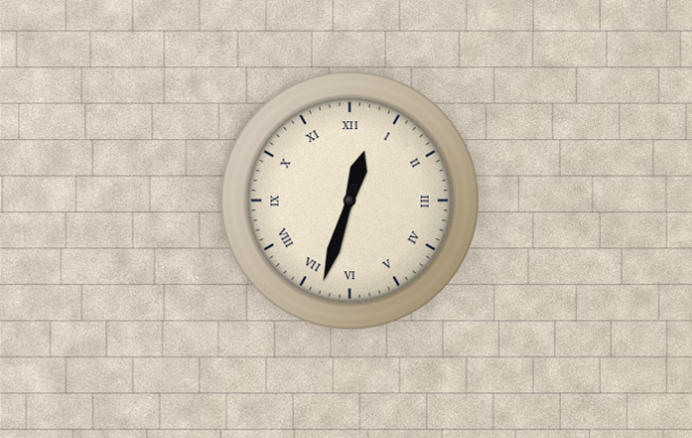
12.33
